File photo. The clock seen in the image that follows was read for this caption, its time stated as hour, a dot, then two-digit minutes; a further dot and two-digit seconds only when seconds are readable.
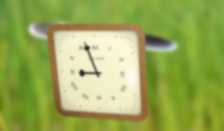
8.57
